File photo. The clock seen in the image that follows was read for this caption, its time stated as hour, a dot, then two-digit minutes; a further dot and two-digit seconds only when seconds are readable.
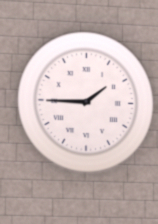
1.45
